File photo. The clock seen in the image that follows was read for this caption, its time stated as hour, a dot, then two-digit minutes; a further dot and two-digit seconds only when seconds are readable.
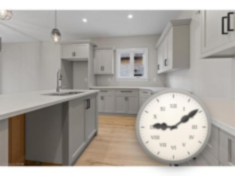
9.09
